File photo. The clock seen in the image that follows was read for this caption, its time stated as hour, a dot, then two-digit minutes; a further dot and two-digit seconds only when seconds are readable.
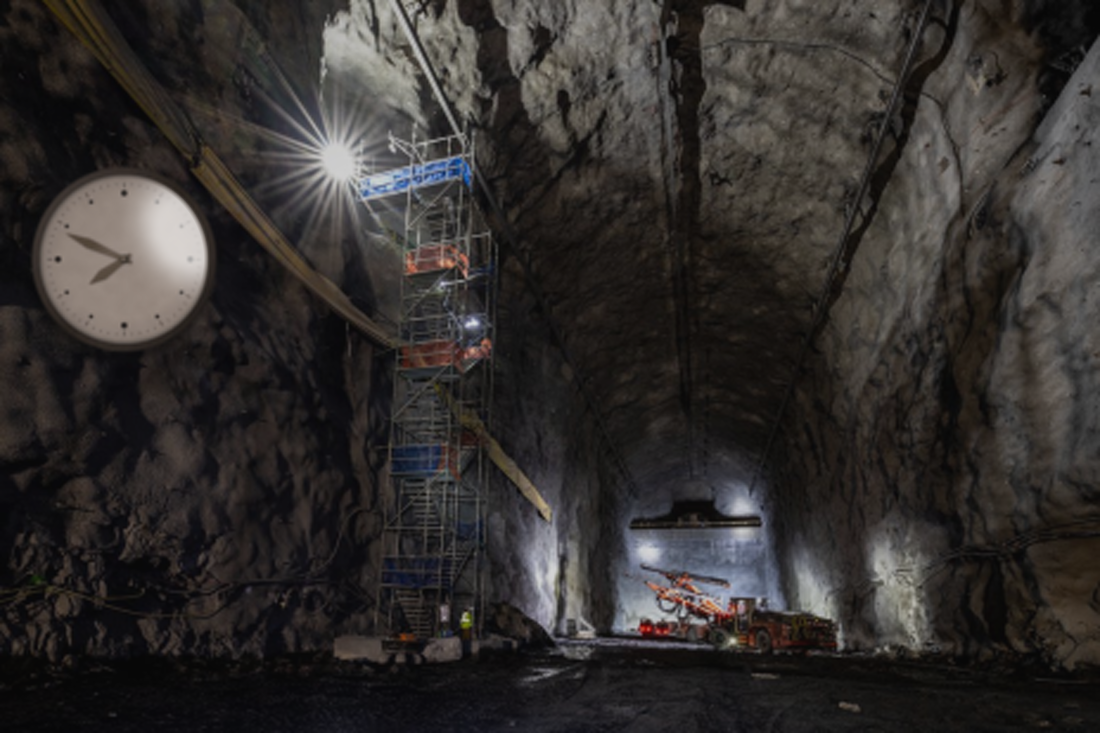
7.49
